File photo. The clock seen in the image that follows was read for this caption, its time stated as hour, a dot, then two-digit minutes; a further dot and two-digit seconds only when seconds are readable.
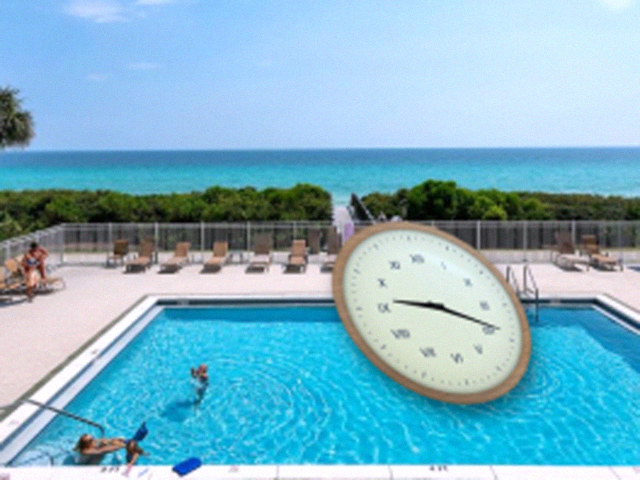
9.19
